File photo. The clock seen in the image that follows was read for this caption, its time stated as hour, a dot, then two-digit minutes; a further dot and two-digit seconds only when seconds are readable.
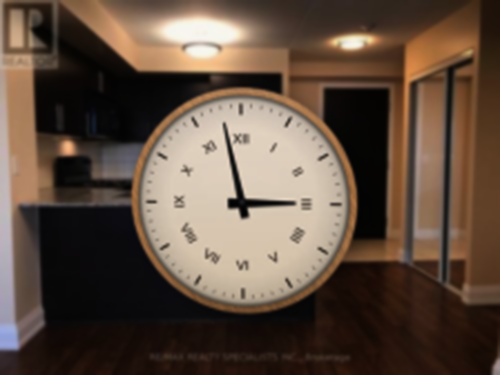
2.58
